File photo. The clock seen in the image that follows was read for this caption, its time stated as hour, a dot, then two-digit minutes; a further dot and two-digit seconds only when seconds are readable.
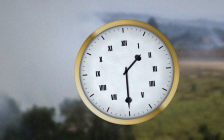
1.30
